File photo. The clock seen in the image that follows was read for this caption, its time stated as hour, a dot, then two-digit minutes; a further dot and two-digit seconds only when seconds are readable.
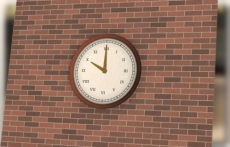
10.00
